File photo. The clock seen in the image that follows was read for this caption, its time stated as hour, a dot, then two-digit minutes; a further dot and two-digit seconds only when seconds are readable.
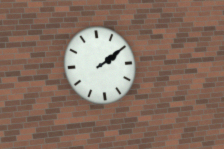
2.10
